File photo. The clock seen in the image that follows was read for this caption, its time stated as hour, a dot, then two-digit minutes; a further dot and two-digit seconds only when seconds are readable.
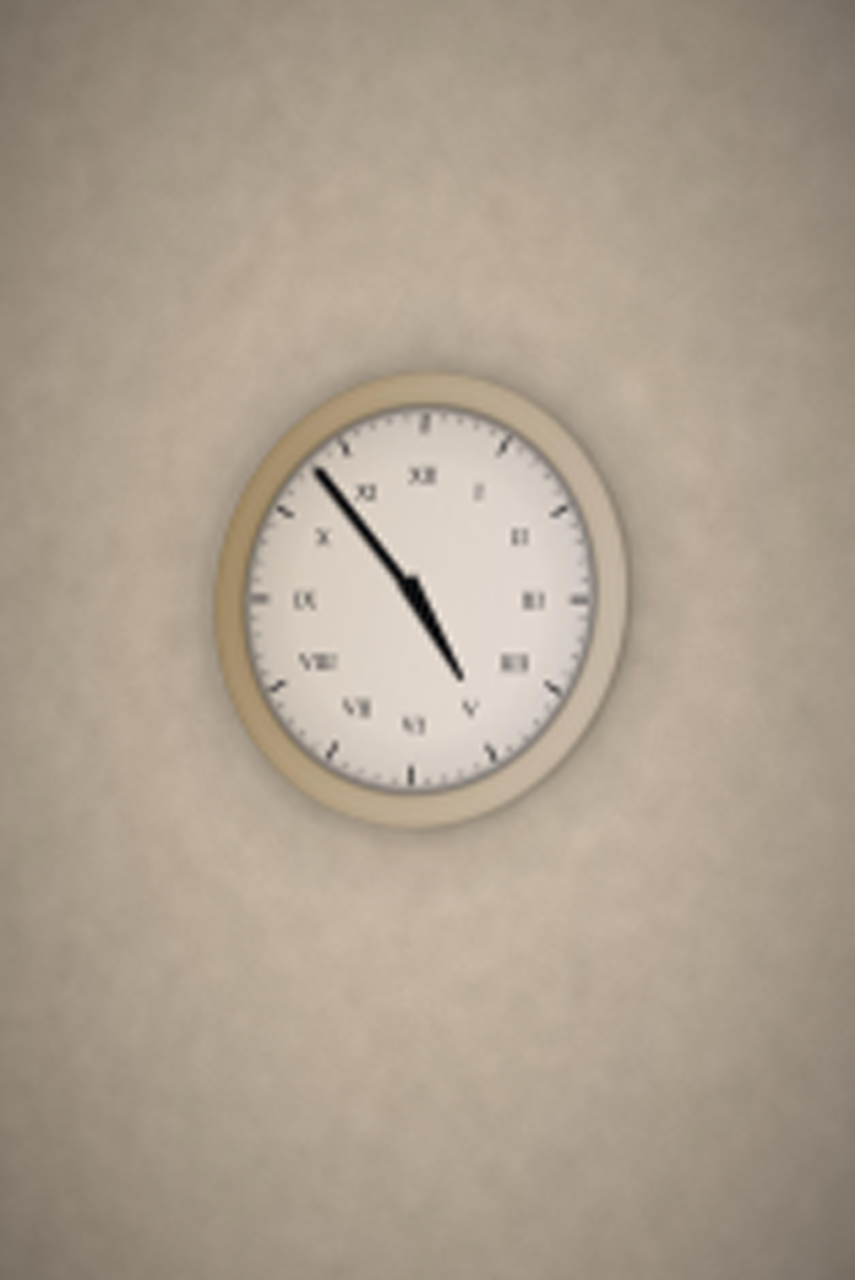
4.53
